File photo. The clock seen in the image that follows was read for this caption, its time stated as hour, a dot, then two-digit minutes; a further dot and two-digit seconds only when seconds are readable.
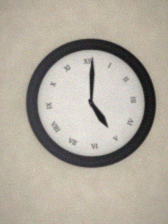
5.01
